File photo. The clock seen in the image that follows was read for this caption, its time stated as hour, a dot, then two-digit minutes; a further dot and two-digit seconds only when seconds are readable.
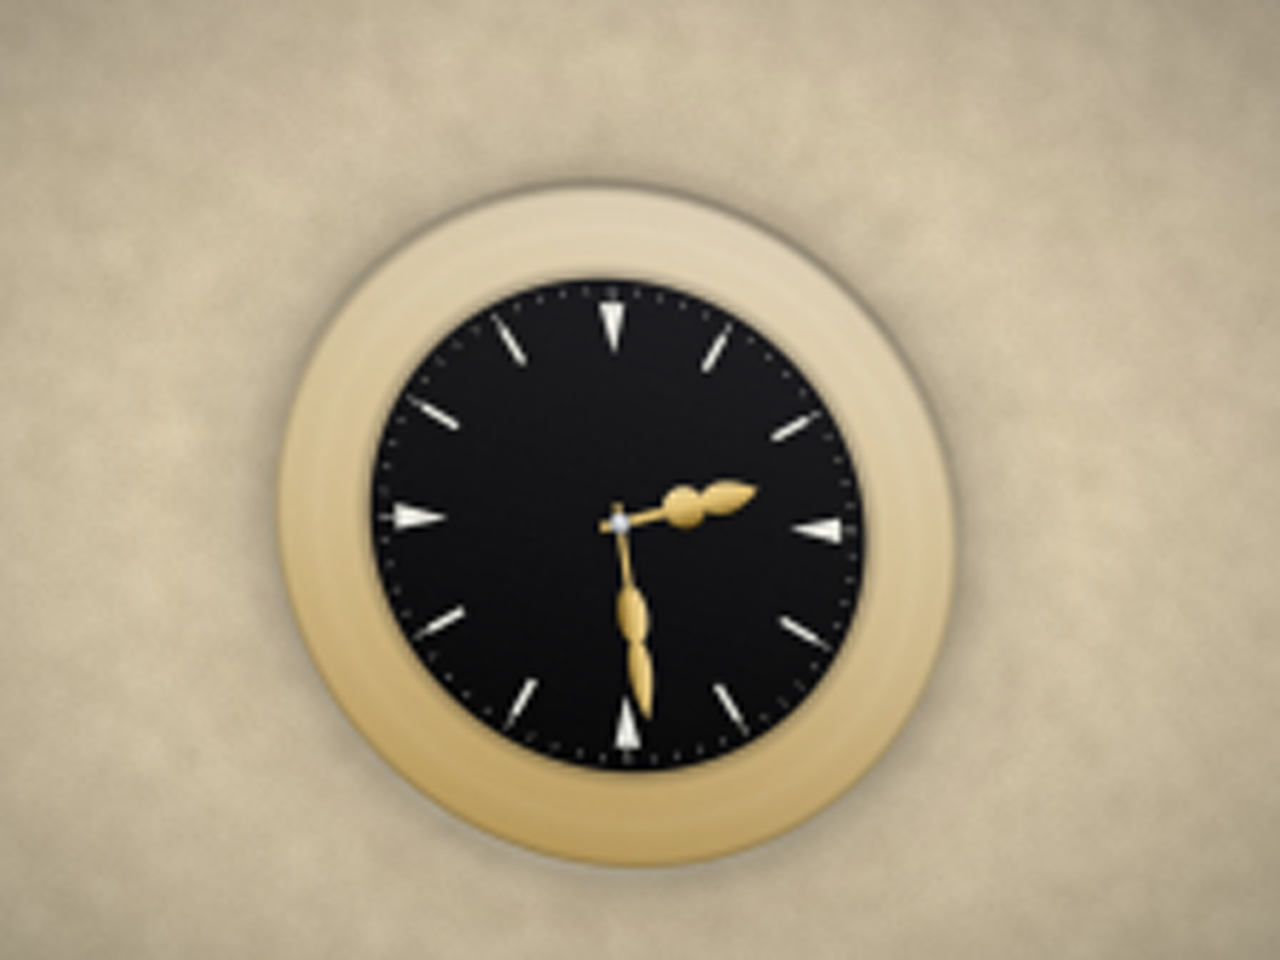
2.29
